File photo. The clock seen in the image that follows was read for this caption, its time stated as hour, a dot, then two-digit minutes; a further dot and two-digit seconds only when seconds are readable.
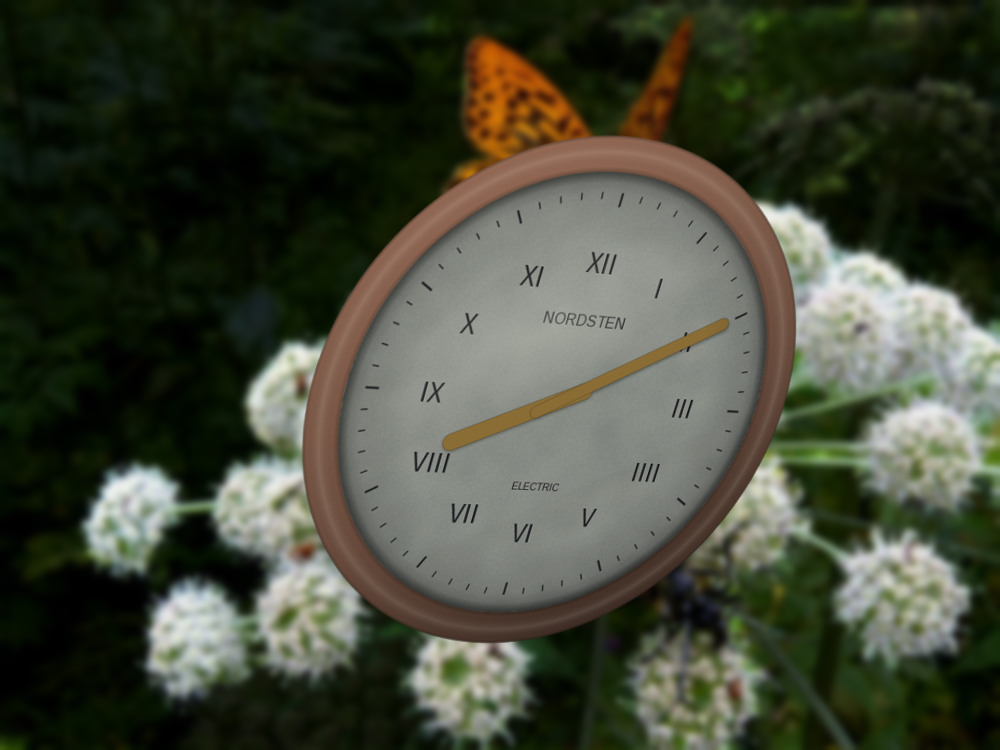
8.10
